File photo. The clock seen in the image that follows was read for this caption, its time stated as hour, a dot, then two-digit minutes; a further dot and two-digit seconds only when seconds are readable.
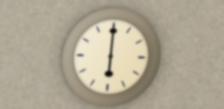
6.00
